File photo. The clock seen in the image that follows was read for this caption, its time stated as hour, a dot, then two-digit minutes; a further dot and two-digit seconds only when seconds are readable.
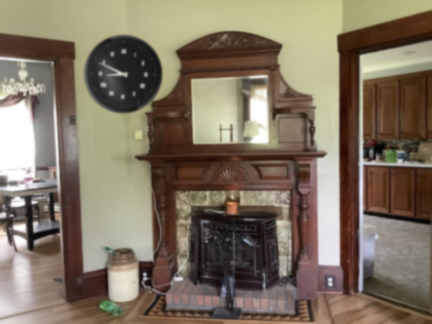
8.49
